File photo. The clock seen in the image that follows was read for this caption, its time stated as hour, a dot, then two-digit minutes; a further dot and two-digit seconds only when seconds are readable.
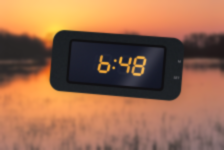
6.48
